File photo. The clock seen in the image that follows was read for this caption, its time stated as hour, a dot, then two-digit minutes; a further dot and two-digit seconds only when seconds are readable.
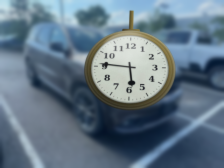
5.46
